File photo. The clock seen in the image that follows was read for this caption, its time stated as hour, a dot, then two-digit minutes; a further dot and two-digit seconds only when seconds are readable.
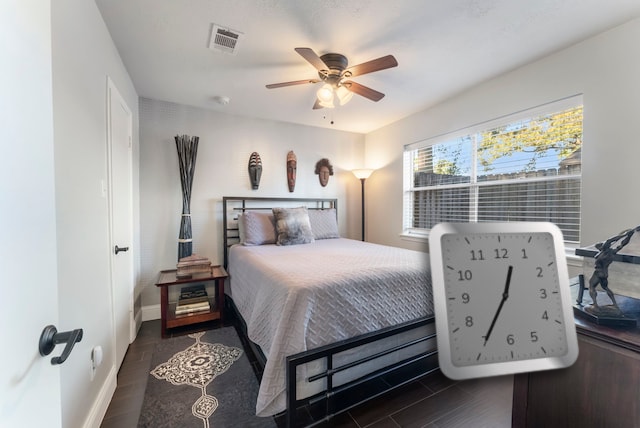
12.35
